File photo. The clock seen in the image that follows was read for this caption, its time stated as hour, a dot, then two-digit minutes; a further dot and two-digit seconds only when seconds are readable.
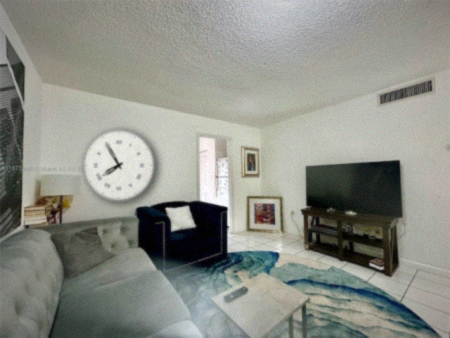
7.55
